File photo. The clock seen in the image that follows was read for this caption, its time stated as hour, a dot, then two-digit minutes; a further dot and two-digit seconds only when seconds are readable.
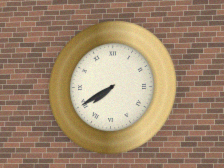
7.40
